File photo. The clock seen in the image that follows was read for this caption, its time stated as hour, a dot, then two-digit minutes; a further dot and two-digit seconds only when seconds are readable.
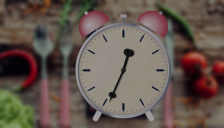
12.34
